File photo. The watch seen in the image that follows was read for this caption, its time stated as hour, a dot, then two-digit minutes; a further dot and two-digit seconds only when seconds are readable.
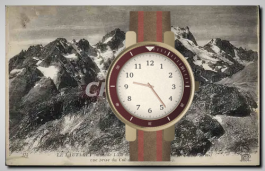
9.24
